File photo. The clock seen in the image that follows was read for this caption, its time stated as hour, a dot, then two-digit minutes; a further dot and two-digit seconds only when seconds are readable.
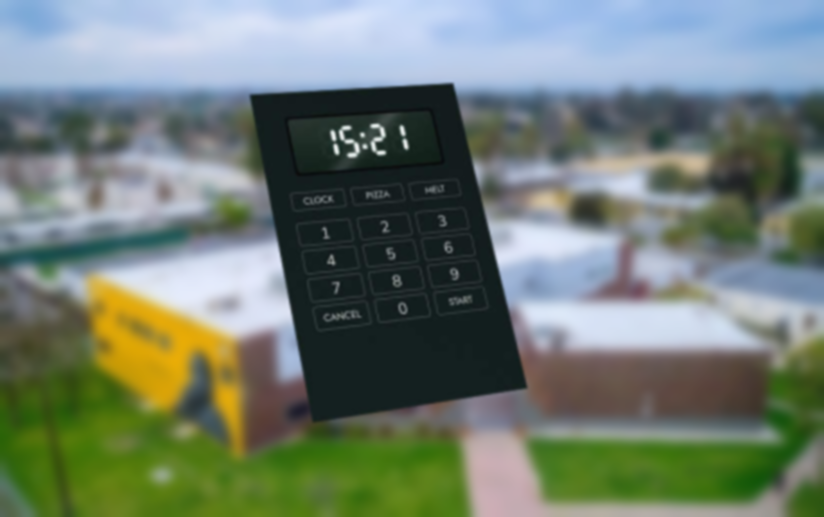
15.21
